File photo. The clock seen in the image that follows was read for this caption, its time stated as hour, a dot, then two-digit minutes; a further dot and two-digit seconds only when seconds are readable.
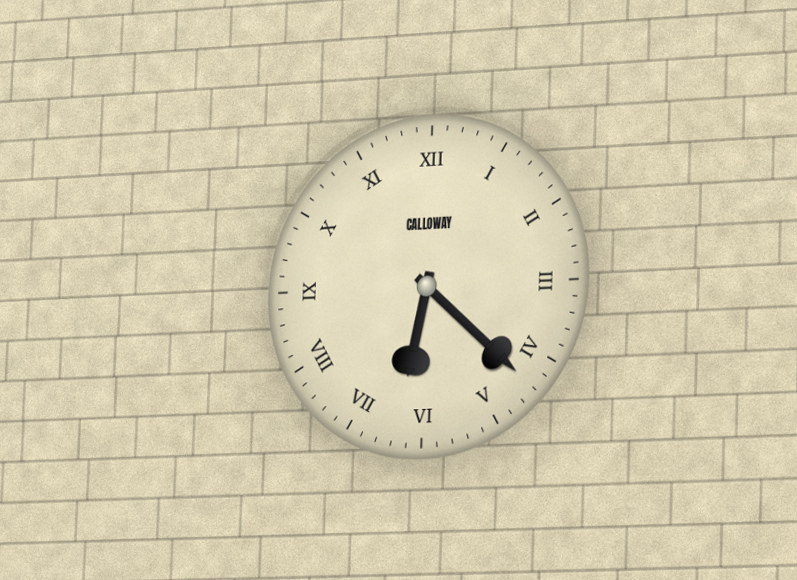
6.22
